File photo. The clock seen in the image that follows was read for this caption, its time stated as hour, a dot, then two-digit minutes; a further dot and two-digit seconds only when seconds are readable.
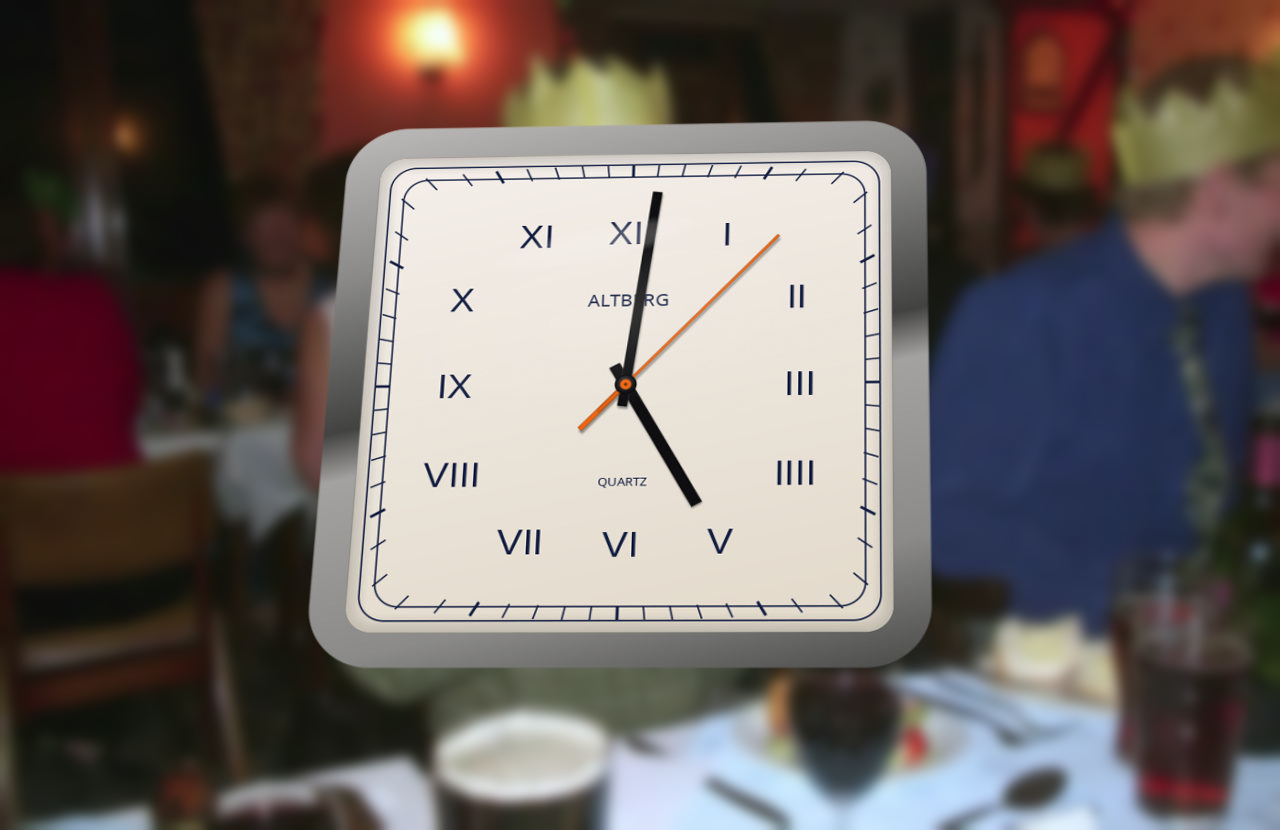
5.01.07
